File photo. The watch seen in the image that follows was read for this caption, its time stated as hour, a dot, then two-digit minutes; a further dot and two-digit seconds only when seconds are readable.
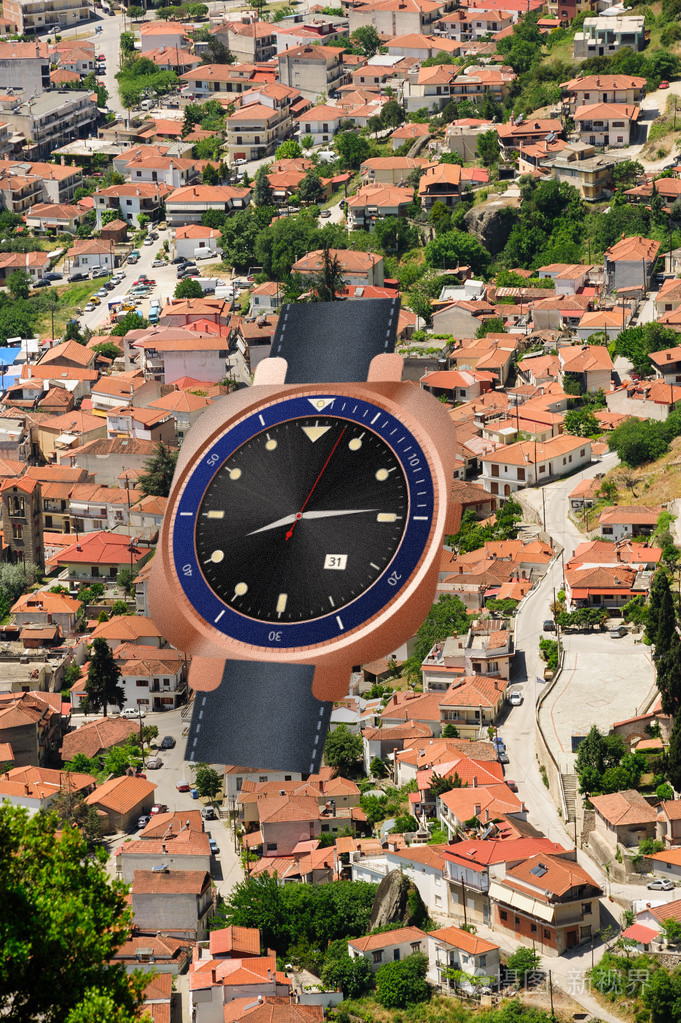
8.14.03
